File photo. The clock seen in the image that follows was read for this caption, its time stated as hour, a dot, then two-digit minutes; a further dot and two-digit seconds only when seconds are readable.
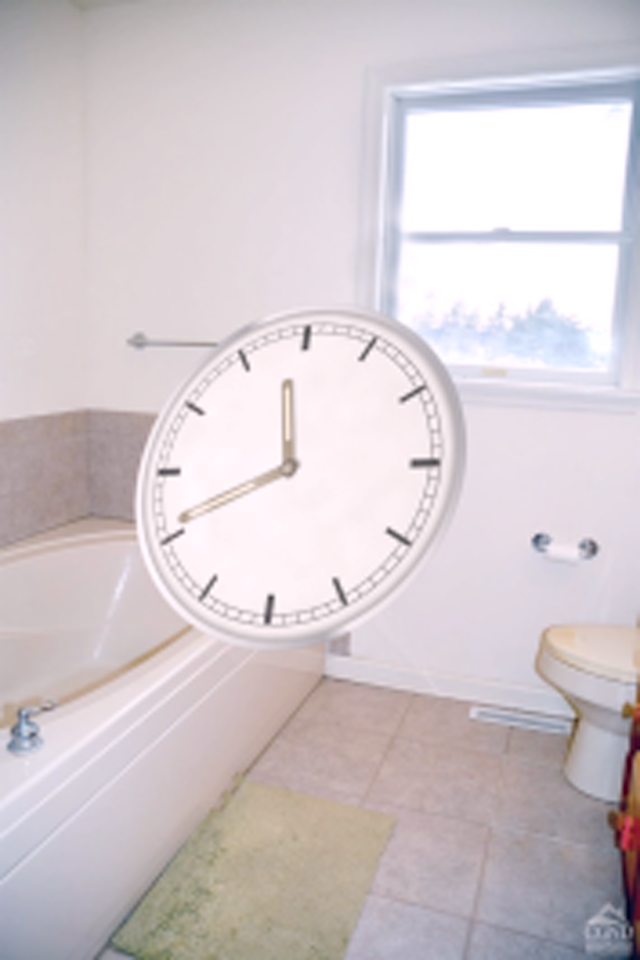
11.41
